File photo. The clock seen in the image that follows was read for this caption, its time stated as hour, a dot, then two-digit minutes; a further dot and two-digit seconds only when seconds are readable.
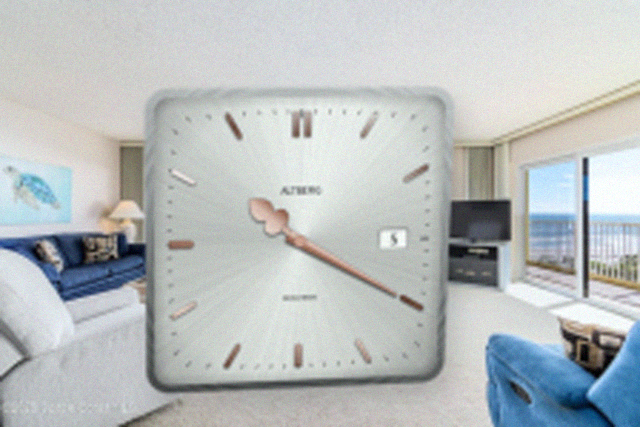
10.20
